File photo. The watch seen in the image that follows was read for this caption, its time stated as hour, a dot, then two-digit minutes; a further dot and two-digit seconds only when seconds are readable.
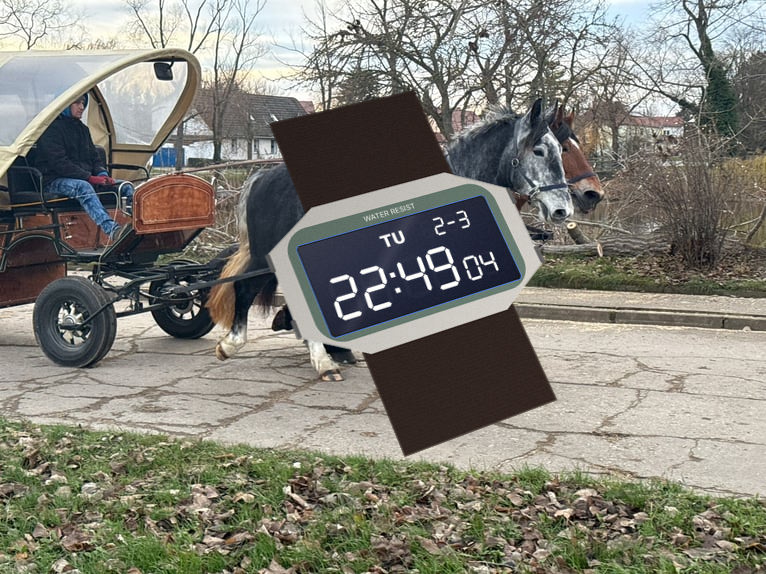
22.49.04
